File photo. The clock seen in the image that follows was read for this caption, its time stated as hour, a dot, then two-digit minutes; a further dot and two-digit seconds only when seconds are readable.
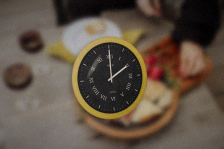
2.00
